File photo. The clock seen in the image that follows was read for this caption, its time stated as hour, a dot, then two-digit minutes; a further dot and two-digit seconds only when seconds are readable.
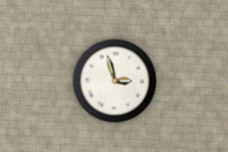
2.57
